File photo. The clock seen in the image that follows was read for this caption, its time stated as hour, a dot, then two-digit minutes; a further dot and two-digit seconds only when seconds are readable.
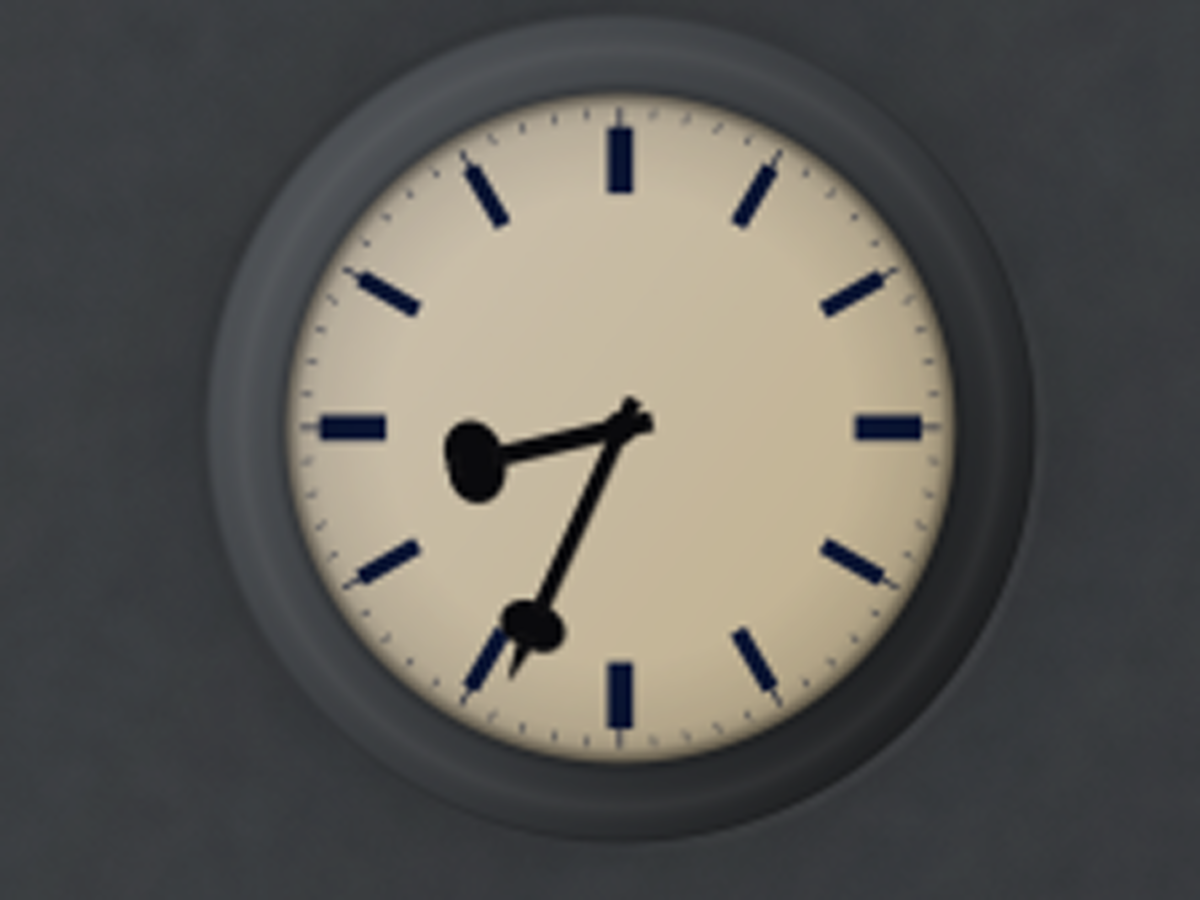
8.34
